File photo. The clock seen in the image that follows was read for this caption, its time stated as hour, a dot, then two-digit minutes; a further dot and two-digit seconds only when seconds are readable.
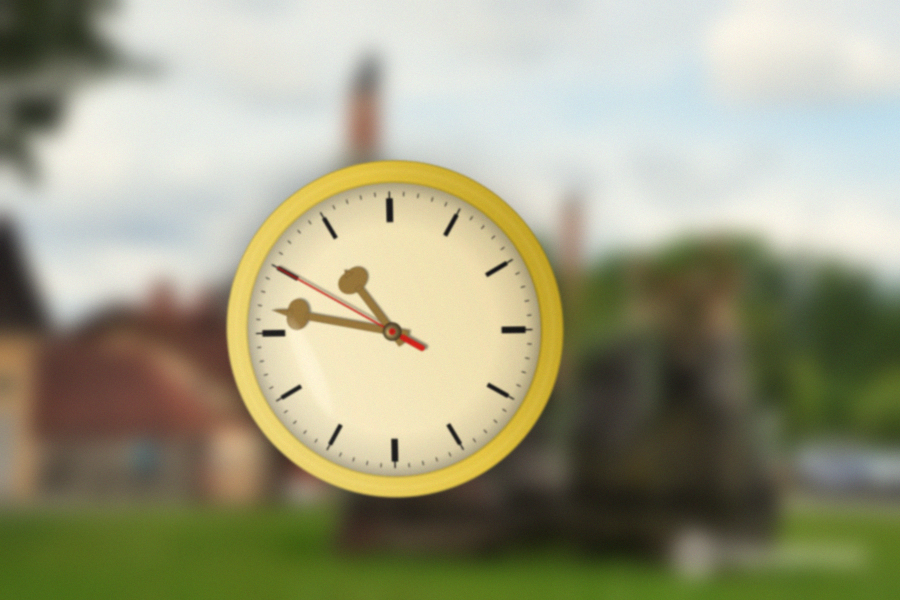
10.46.50
